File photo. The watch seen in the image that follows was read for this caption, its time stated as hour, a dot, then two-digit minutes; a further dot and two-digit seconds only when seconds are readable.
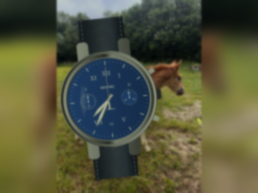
7.35
